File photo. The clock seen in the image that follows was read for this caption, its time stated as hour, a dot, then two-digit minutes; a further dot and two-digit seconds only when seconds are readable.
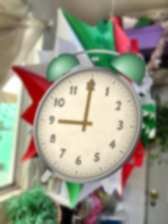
9.00
